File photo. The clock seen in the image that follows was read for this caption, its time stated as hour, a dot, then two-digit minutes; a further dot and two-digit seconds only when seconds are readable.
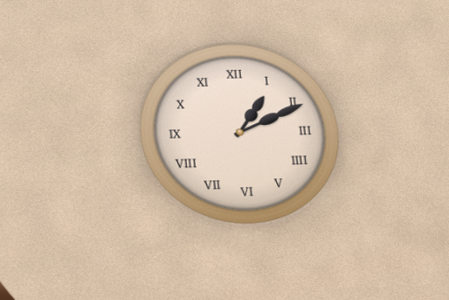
1.11
